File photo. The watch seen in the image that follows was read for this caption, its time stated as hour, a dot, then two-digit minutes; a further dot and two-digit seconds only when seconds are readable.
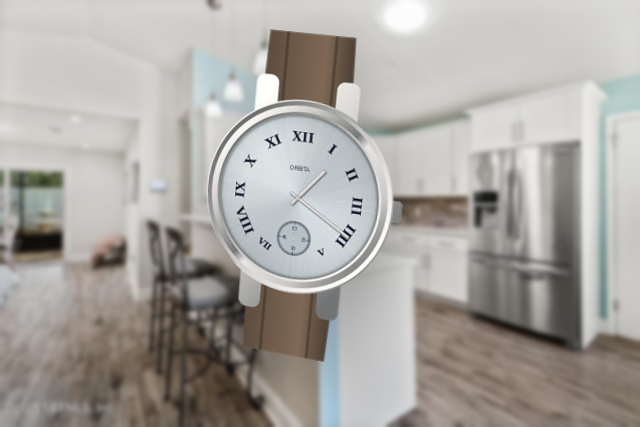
1.20
